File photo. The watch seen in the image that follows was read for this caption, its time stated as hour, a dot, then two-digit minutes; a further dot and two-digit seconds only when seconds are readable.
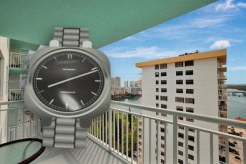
8.11
